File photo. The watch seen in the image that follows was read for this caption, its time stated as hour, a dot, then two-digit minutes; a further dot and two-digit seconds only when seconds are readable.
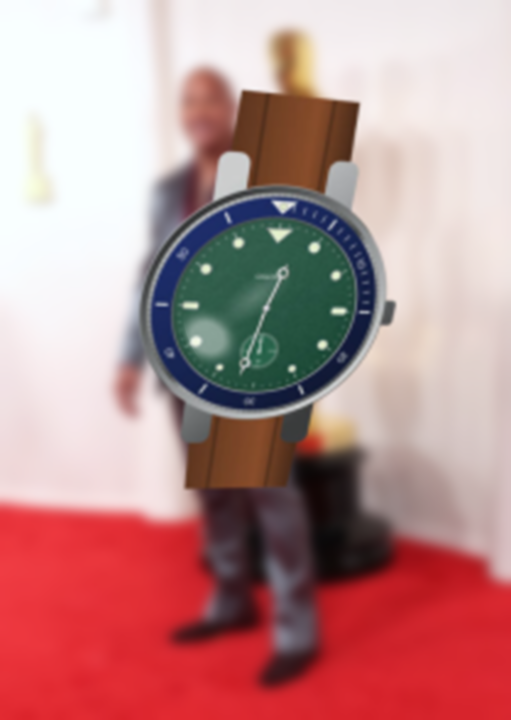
12.32
